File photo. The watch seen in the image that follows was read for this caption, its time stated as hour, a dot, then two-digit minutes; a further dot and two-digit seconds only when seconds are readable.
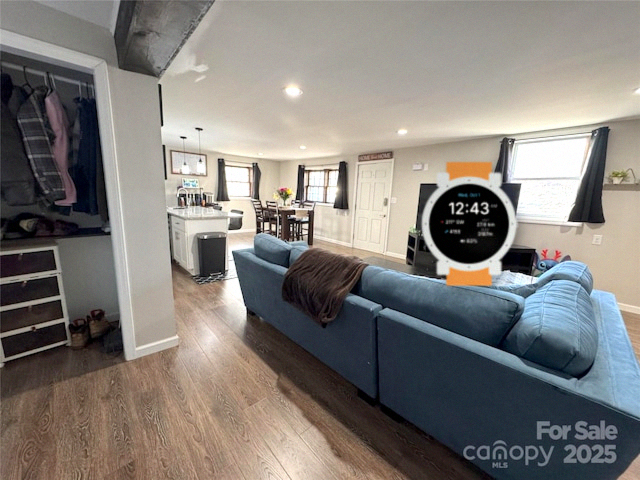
12.43
